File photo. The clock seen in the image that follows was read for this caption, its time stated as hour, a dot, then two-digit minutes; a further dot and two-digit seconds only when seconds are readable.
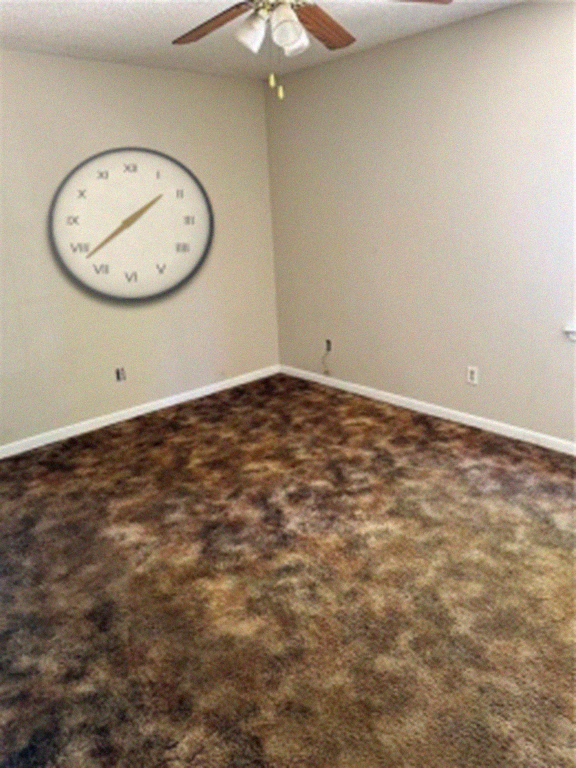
1.38
